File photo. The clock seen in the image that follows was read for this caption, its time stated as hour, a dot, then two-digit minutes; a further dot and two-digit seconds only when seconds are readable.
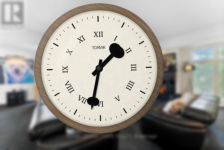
1.32
